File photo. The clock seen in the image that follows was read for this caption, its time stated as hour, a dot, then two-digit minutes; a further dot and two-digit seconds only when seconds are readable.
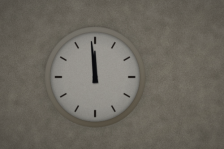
11.59
